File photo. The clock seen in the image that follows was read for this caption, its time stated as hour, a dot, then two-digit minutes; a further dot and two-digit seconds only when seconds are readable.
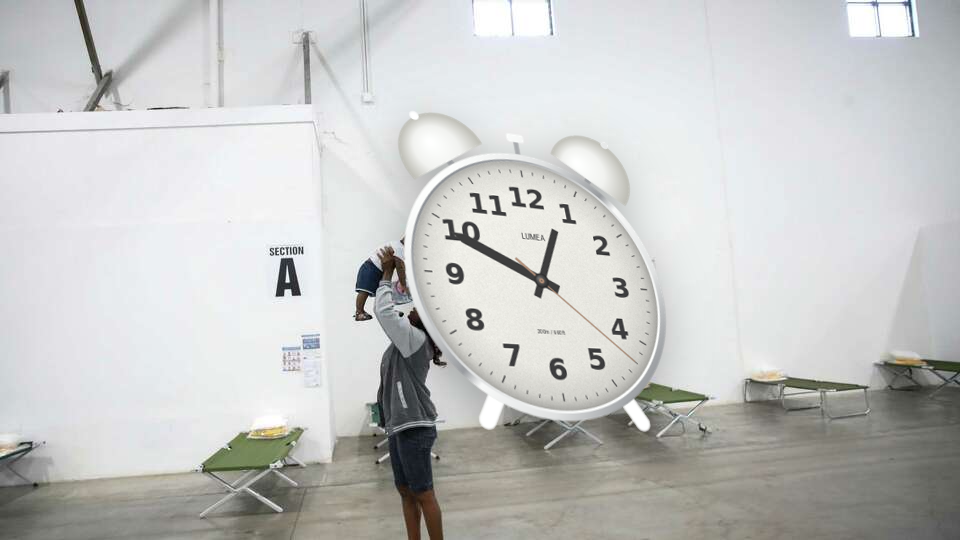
12.49.22
